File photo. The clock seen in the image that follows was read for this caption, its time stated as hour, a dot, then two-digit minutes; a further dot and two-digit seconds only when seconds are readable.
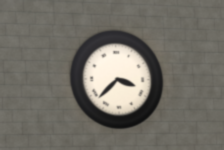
3.38
